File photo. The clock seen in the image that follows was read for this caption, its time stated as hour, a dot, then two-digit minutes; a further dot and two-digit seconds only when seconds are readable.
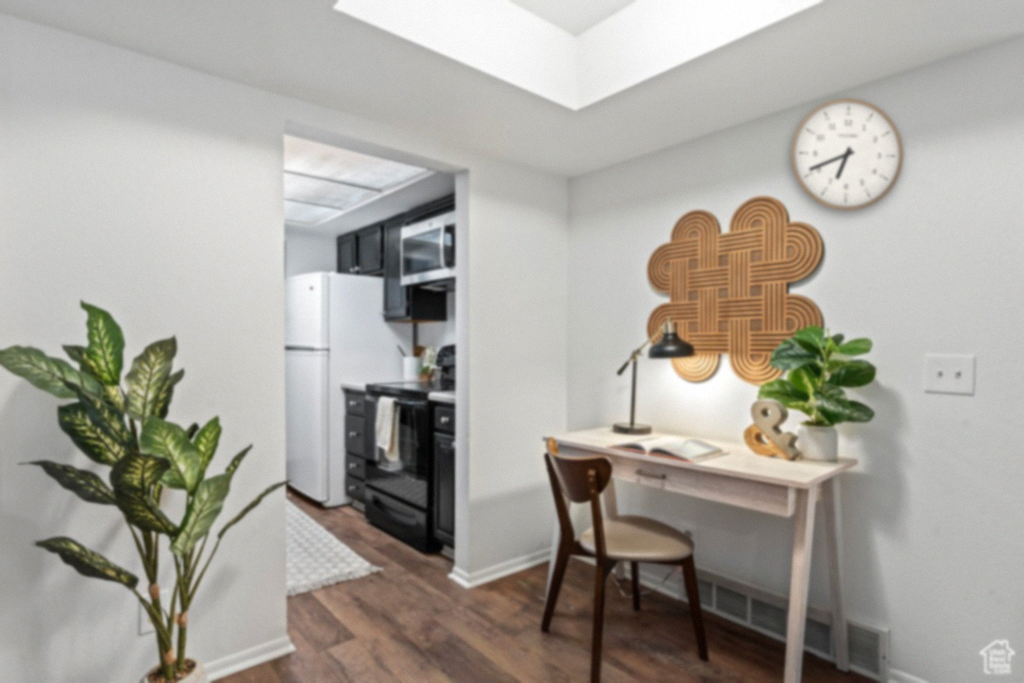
6.41
